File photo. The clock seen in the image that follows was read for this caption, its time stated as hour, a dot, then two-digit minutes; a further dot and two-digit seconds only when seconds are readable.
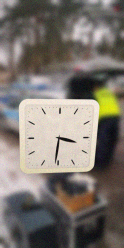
3.31
